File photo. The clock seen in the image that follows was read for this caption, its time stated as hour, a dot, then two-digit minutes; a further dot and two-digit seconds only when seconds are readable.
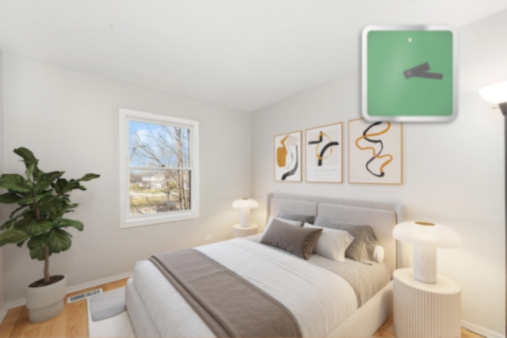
2.16
